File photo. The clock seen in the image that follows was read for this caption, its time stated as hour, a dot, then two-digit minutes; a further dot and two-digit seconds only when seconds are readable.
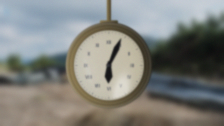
6.04
